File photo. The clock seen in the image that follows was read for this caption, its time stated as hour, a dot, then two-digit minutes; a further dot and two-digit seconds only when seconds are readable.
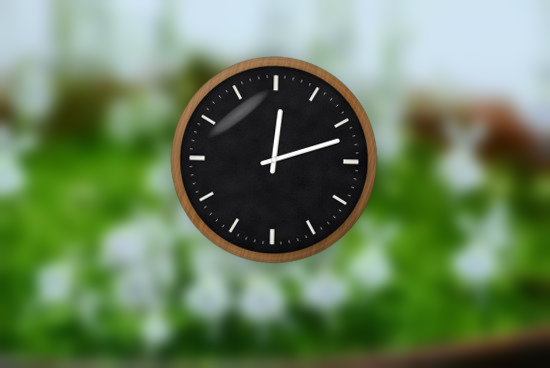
12.12
